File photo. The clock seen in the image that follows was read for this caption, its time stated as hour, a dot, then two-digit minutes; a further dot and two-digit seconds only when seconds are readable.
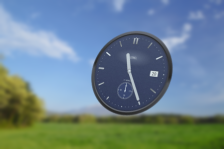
11.25
